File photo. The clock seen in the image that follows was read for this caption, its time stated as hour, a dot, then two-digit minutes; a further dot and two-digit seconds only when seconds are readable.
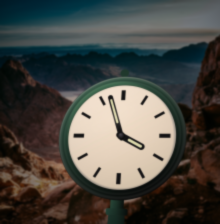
3.57
